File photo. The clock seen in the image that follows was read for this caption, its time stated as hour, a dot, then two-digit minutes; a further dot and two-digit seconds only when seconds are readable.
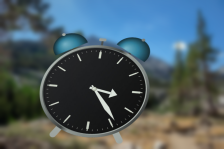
3.24
